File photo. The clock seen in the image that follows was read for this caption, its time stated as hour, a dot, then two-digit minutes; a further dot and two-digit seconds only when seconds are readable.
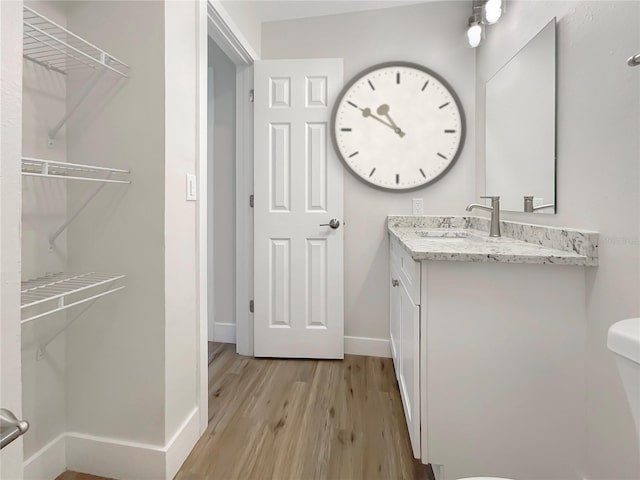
10.50
